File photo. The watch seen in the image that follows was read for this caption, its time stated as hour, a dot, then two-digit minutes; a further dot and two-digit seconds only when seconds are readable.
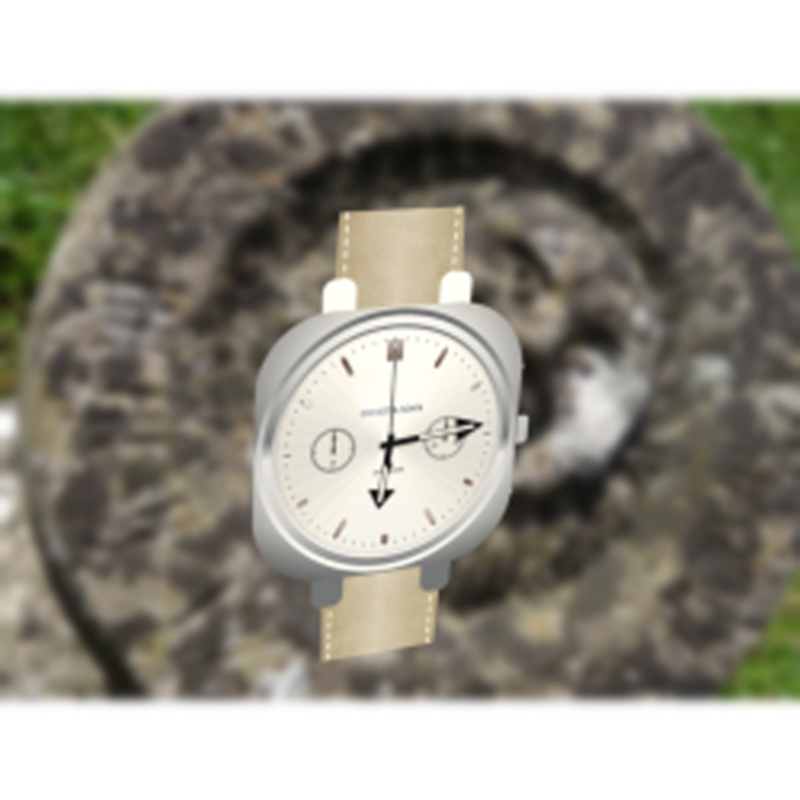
6.14
